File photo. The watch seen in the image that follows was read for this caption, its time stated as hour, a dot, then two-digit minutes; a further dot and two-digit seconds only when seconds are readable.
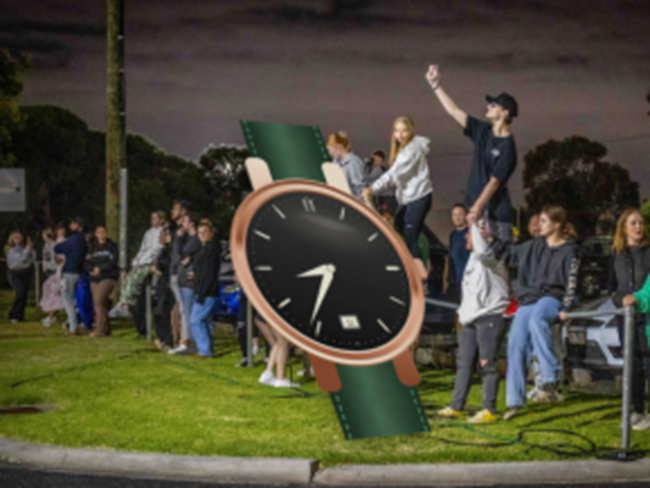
8.36
